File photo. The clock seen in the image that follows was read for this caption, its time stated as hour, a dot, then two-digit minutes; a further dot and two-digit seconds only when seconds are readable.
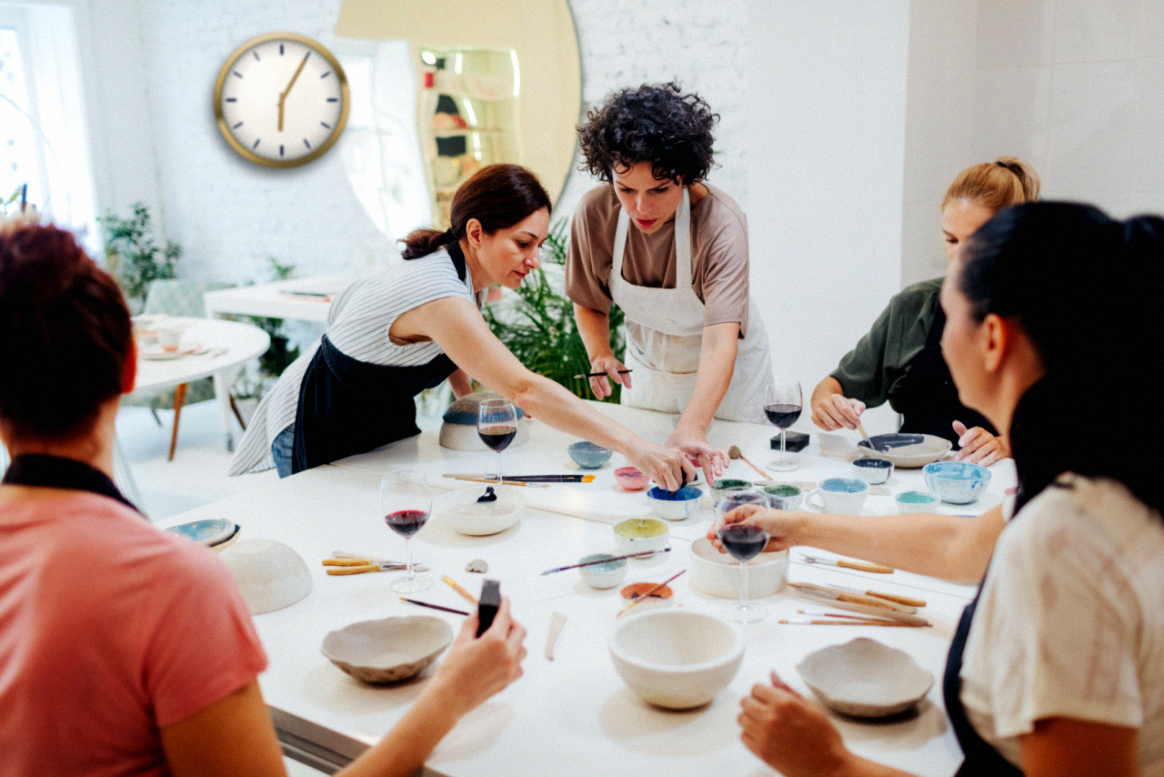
6.05
